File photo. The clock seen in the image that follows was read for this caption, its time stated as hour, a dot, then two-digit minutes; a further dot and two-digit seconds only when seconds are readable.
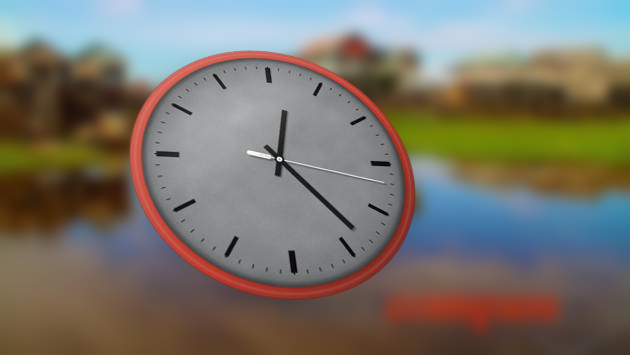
12.23.17
